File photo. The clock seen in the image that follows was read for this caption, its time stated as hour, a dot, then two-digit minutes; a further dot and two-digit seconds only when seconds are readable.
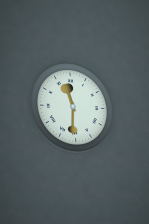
11.31
